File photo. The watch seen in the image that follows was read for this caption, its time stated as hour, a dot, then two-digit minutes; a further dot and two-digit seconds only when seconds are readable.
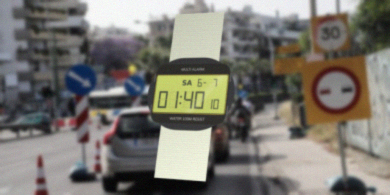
1.40.10
